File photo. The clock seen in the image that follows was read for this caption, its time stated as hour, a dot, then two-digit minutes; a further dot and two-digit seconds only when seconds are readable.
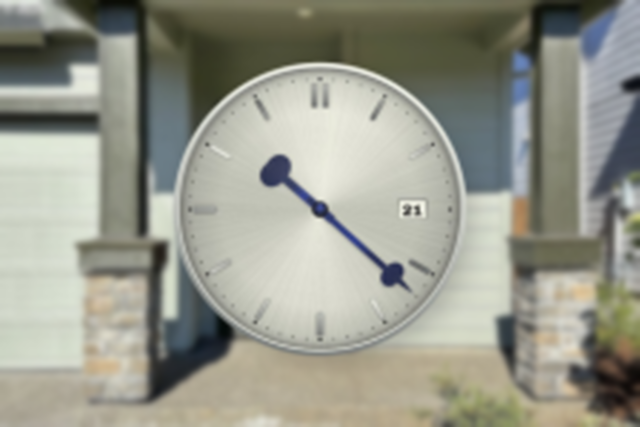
10.22
